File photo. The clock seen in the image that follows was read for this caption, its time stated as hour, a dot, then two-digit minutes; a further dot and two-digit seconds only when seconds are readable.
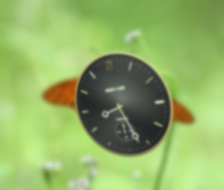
8.27
